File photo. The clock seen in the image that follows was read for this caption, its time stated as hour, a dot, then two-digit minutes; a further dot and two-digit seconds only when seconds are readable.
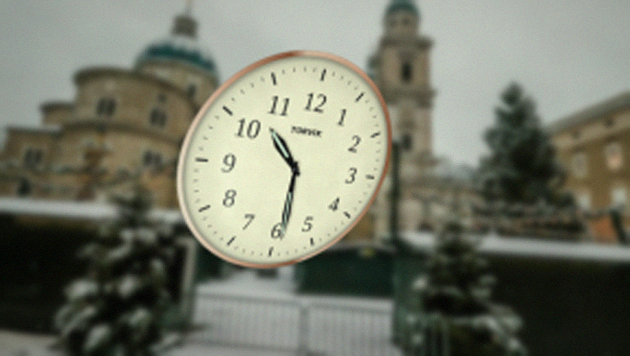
10.29
